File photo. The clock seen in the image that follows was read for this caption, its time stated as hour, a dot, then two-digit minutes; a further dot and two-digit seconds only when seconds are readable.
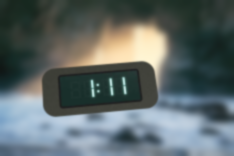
1.11
